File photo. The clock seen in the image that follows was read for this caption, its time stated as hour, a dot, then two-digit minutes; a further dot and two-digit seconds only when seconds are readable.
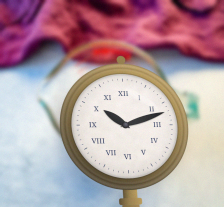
10.12
